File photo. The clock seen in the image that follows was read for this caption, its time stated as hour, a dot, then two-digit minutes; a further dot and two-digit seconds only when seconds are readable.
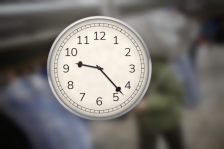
9.23
